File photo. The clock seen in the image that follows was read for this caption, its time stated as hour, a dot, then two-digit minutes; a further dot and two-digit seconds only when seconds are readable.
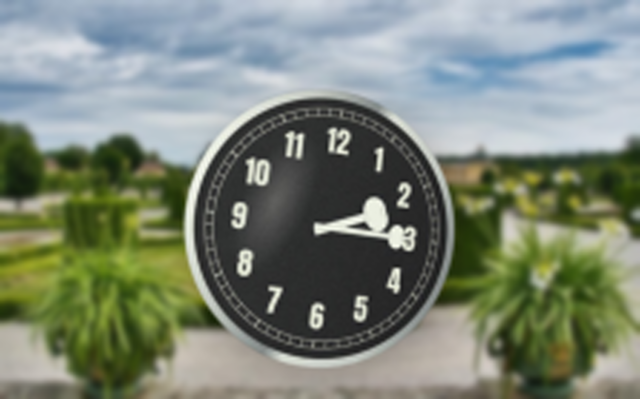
2.15
